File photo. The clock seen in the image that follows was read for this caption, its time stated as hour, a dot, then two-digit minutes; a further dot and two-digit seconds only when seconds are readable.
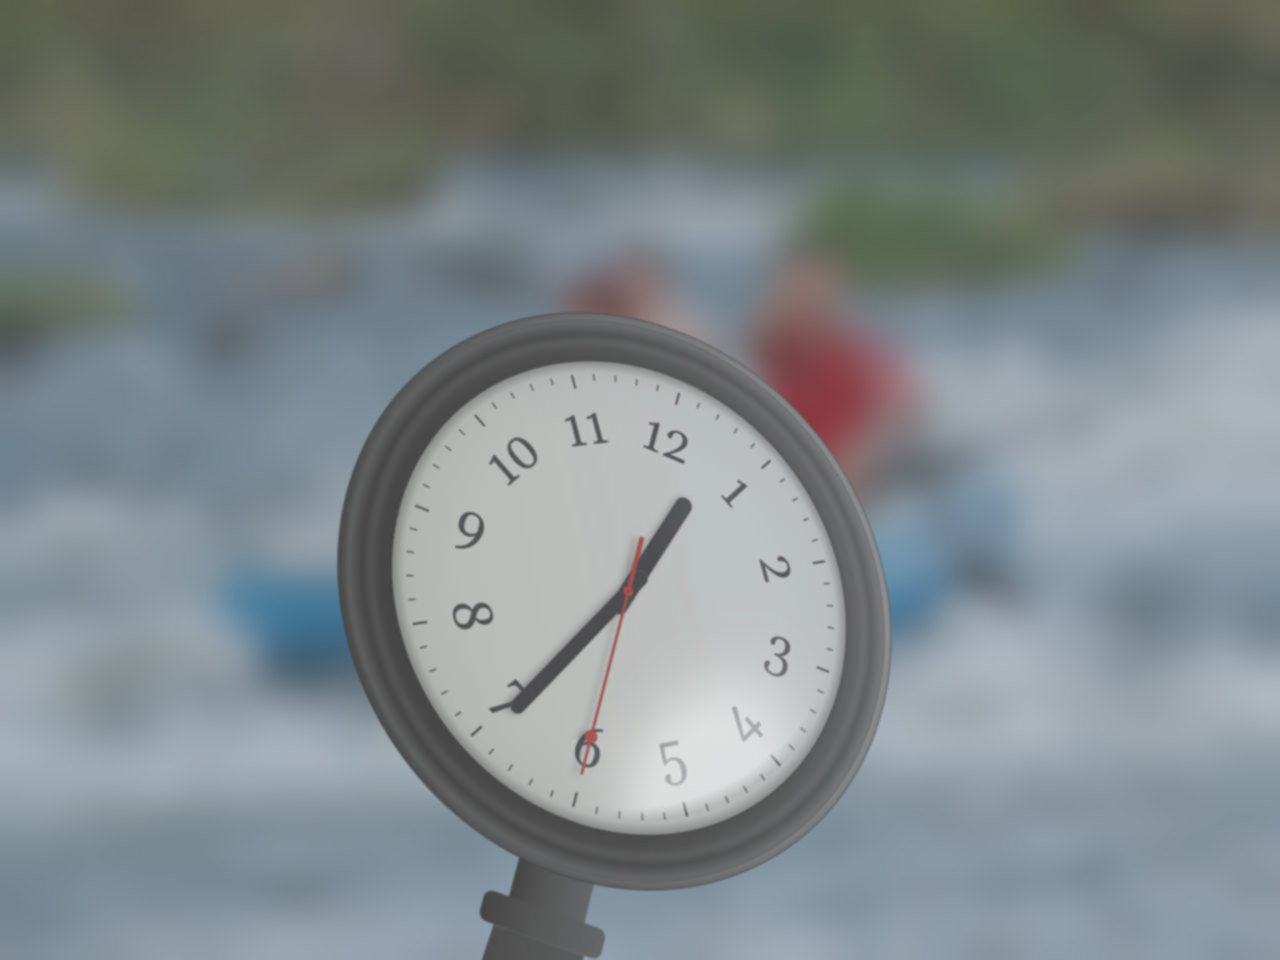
12.34.30
